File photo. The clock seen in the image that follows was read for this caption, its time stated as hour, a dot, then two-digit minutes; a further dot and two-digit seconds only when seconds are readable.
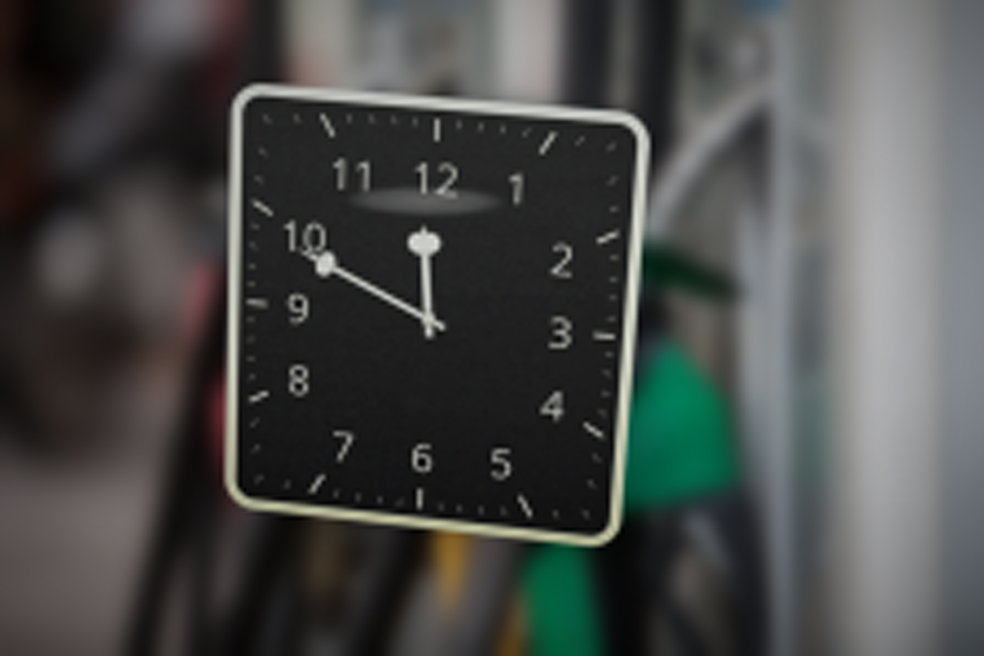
11.49
